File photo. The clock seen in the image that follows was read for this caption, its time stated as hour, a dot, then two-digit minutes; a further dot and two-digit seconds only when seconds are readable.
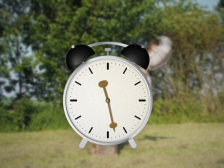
11.28
